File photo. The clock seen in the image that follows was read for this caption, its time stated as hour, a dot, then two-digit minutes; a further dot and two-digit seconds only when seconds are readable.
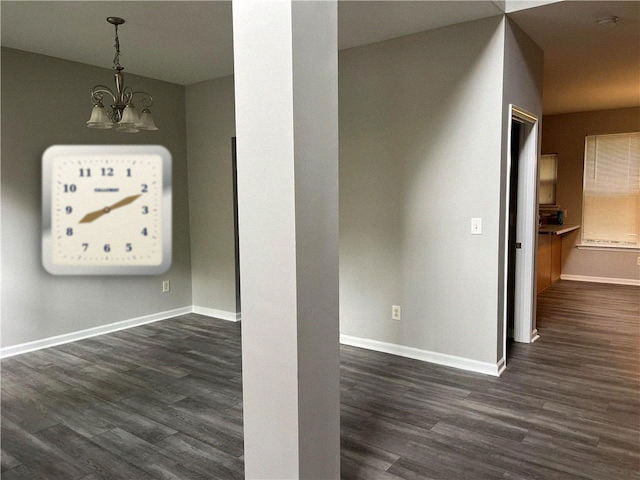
8.11
